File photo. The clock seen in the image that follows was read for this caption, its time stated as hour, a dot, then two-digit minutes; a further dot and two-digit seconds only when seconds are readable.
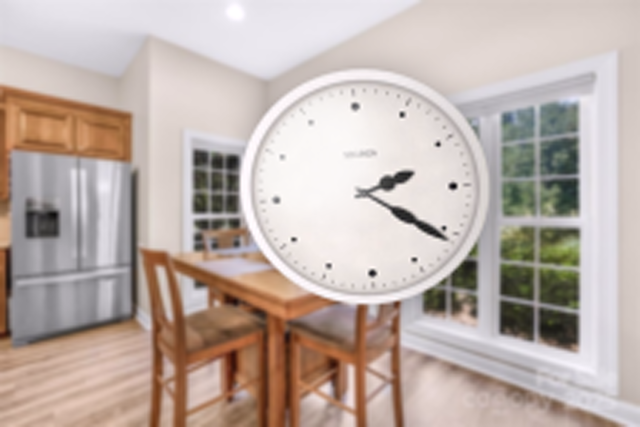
2.21
